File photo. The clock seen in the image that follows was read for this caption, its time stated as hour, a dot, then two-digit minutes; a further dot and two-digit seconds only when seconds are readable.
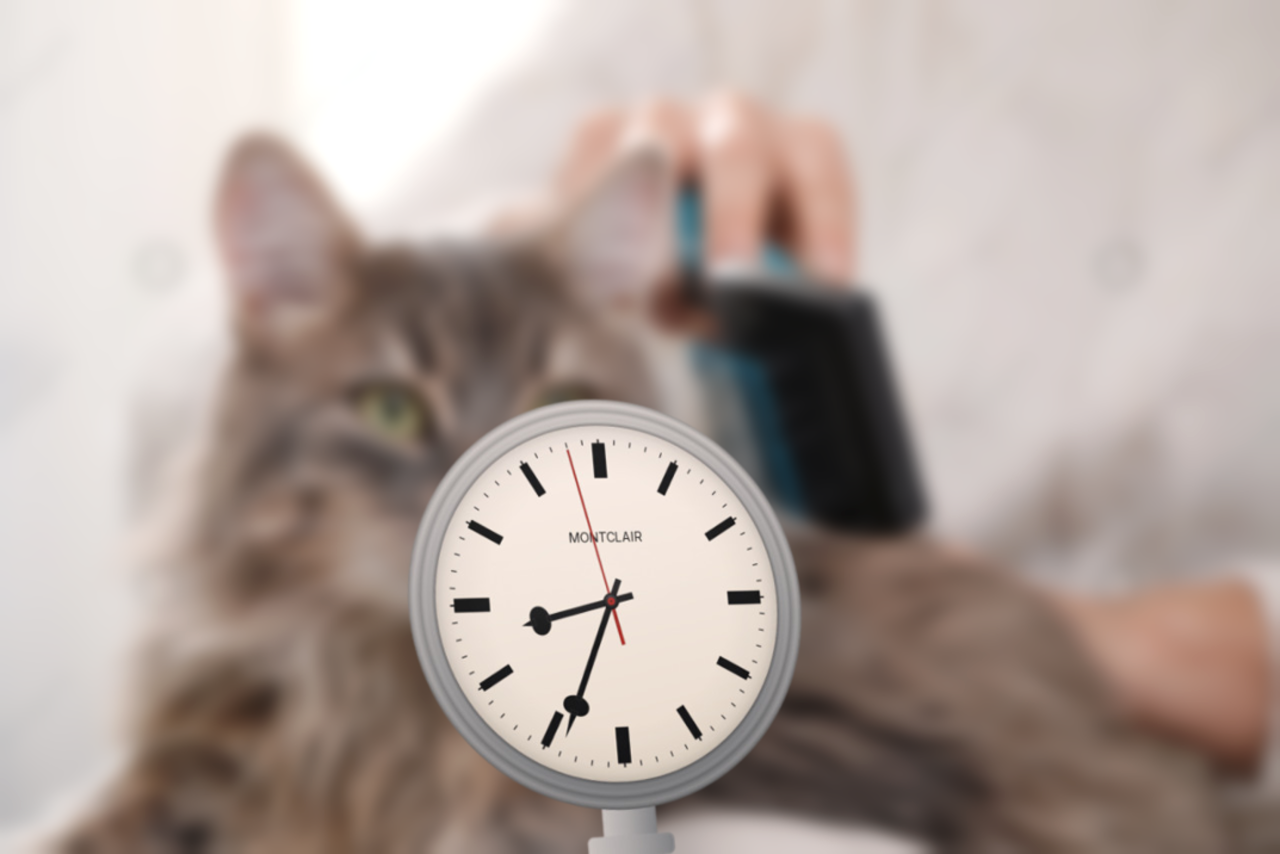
8.33.58
